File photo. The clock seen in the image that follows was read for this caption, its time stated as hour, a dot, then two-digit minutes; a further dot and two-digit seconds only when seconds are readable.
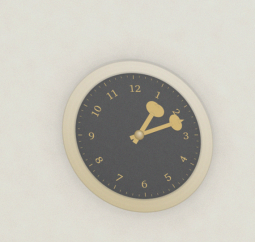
1.12
